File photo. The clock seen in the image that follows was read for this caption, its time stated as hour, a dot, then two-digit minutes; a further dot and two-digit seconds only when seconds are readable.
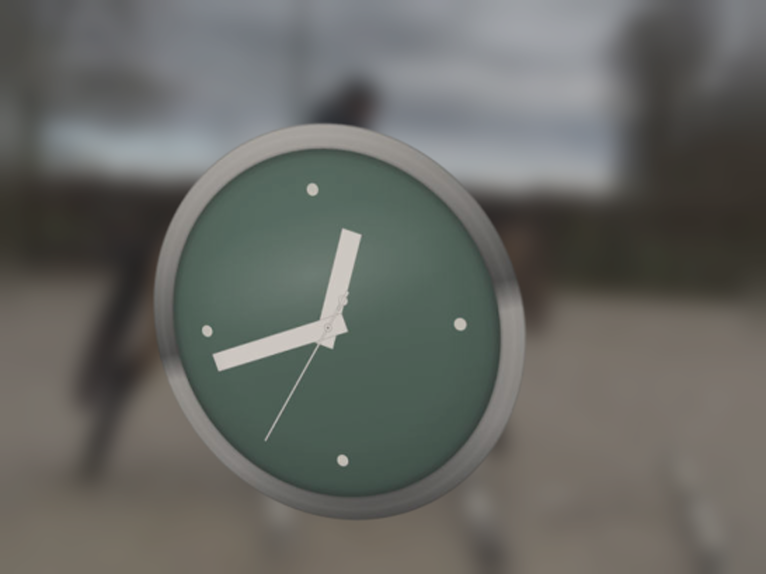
12.42.36
